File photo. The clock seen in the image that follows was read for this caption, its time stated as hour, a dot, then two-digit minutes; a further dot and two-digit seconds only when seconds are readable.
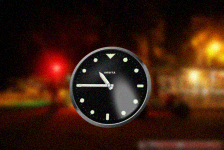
10.45
